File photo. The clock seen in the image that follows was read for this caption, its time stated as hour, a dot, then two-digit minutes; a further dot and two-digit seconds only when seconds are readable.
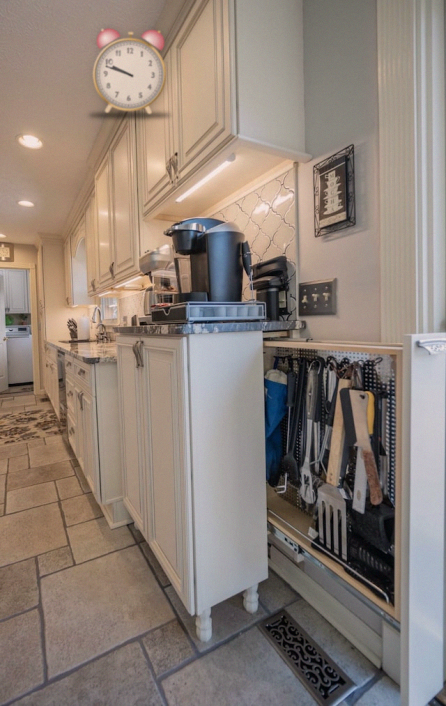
9.48
